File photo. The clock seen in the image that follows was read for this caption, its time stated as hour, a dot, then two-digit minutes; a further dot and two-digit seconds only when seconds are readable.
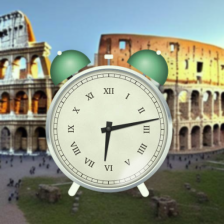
6.13
